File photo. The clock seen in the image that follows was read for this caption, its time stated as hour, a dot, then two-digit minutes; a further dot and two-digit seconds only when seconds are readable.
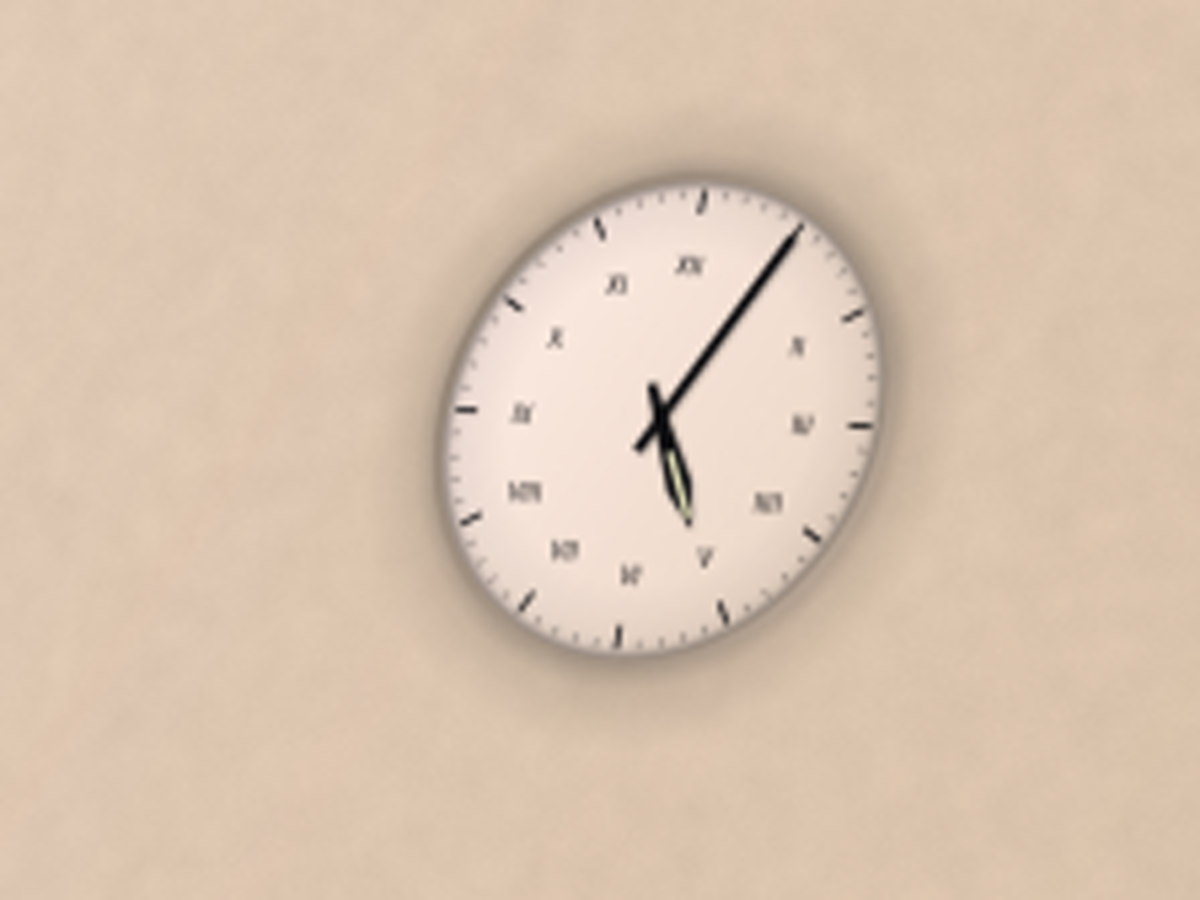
5.05
